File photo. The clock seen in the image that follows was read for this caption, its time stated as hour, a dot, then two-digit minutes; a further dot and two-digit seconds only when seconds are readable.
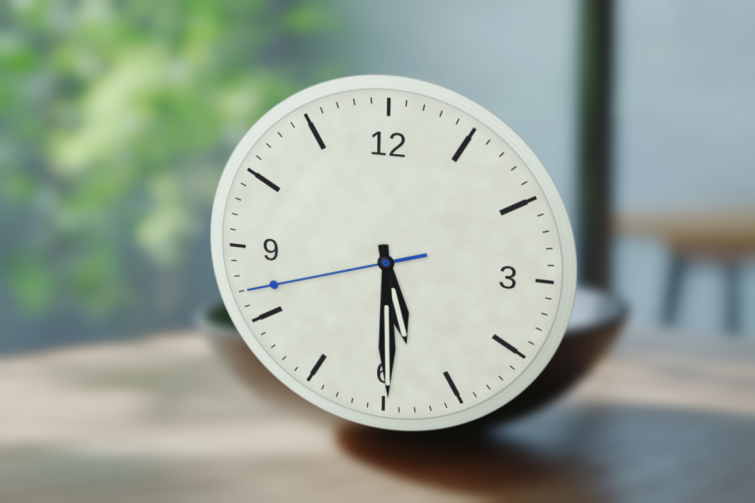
5.29.42
